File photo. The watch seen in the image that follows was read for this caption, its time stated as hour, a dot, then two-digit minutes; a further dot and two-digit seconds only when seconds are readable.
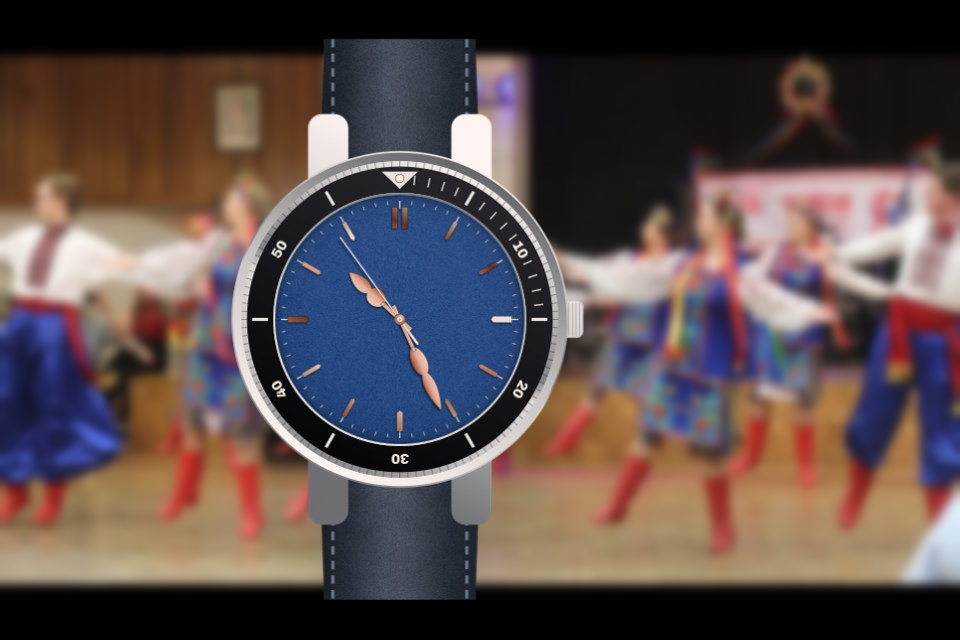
10.25.54
